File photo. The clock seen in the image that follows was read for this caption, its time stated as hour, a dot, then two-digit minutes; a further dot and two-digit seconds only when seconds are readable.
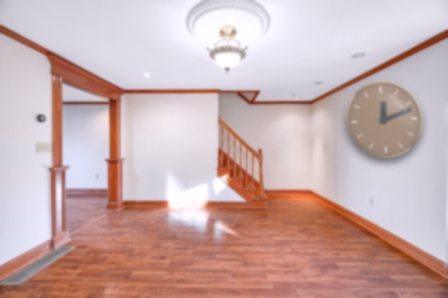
12.12
